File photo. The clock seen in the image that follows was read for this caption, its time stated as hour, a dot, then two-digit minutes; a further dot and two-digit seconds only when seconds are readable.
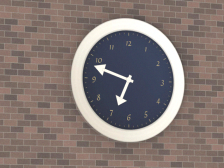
6.48
